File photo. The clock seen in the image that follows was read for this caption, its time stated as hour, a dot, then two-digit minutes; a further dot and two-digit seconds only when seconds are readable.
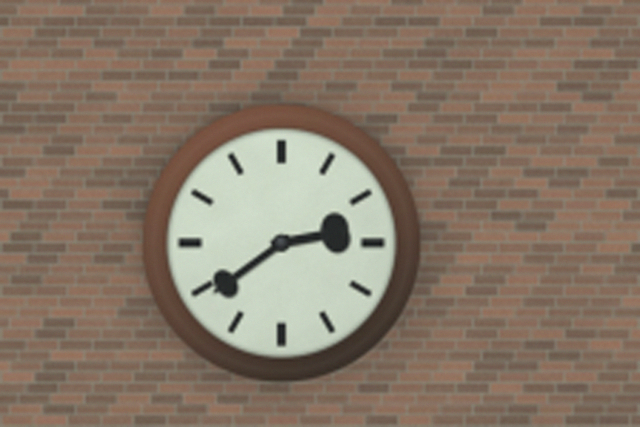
2.39
